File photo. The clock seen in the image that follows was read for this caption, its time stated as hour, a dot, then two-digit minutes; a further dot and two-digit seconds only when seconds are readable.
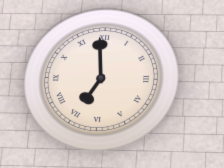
6.59
